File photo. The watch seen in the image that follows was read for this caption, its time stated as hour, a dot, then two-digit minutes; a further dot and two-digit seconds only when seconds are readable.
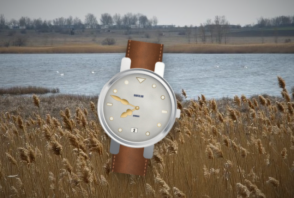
7.48
